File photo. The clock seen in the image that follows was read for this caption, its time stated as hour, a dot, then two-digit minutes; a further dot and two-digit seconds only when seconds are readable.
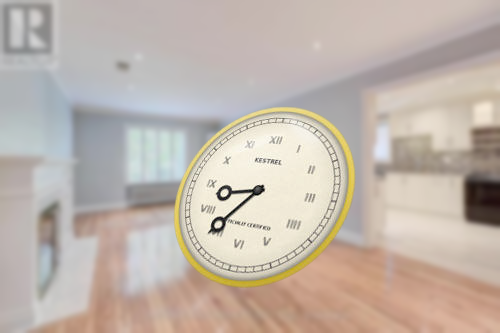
8.36
